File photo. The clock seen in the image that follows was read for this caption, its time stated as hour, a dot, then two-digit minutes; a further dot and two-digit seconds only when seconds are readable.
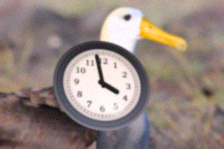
3.58
